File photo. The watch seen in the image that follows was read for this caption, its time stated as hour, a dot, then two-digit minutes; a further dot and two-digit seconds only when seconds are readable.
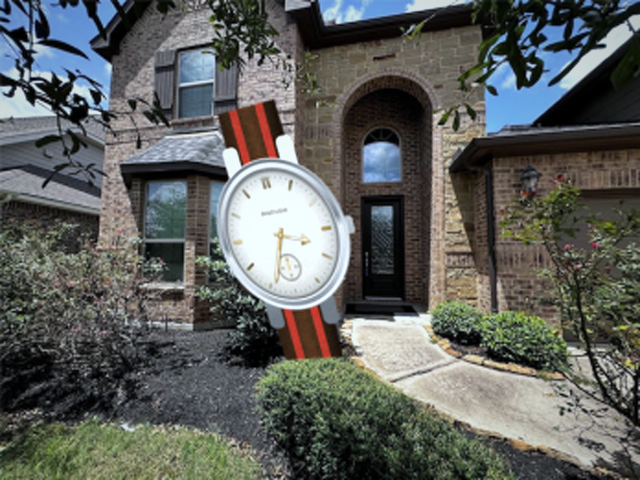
3.34
